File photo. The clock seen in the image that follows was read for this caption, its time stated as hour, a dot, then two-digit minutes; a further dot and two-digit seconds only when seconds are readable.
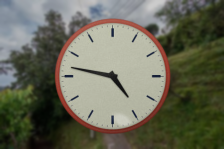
4.47
